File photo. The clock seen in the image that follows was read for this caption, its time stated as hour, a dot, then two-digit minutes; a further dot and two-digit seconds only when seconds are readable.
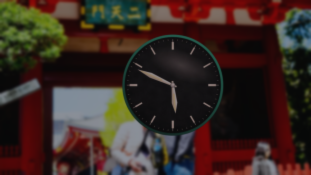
5.49
